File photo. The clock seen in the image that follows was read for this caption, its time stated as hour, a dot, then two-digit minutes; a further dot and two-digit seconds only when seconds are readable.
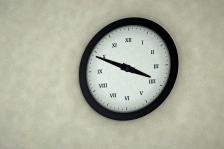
3.49
